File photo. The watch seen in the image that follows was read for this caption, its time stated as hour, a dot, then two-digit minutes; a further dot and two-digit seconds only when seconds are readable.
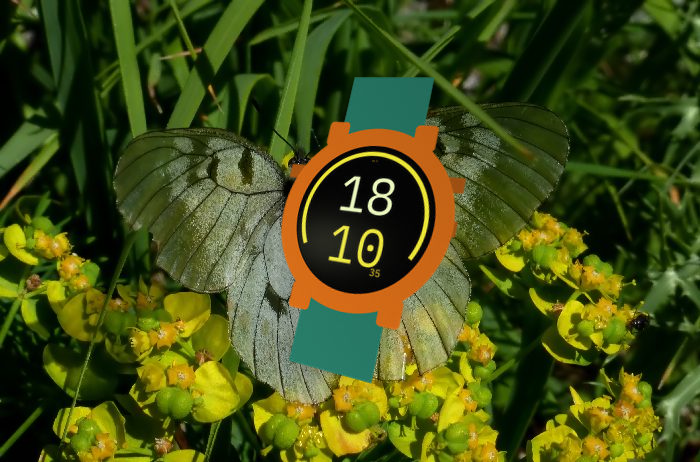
18.10.35
